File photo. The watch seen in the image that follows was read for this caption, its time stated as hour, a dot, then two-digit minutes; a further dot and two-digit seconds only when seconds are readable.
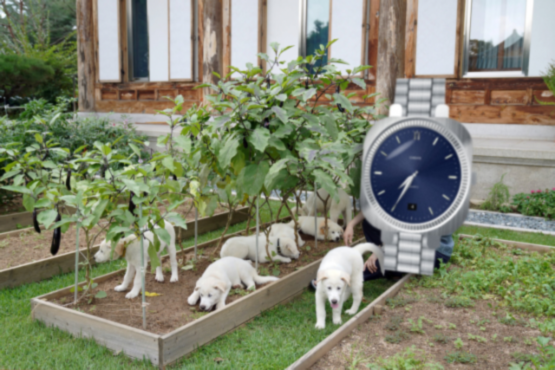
7.35
